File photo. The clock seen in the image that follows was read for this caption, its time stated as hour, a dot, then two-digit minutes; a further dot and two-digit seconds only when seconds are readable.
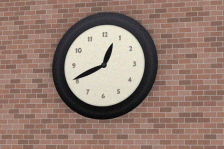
12.41
